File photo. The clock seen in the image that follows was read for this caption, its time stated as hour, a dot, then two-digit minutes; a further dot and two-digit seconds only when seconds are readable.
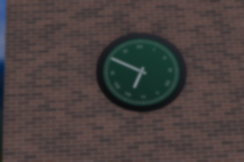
6.50
